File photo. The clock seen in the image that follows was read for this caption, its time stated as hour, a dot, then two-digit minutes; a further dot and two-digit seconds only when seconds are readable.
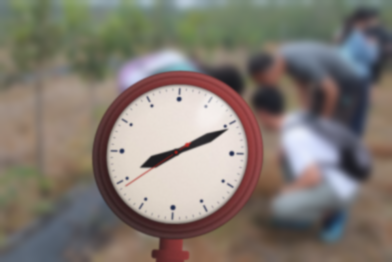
8.10.39
